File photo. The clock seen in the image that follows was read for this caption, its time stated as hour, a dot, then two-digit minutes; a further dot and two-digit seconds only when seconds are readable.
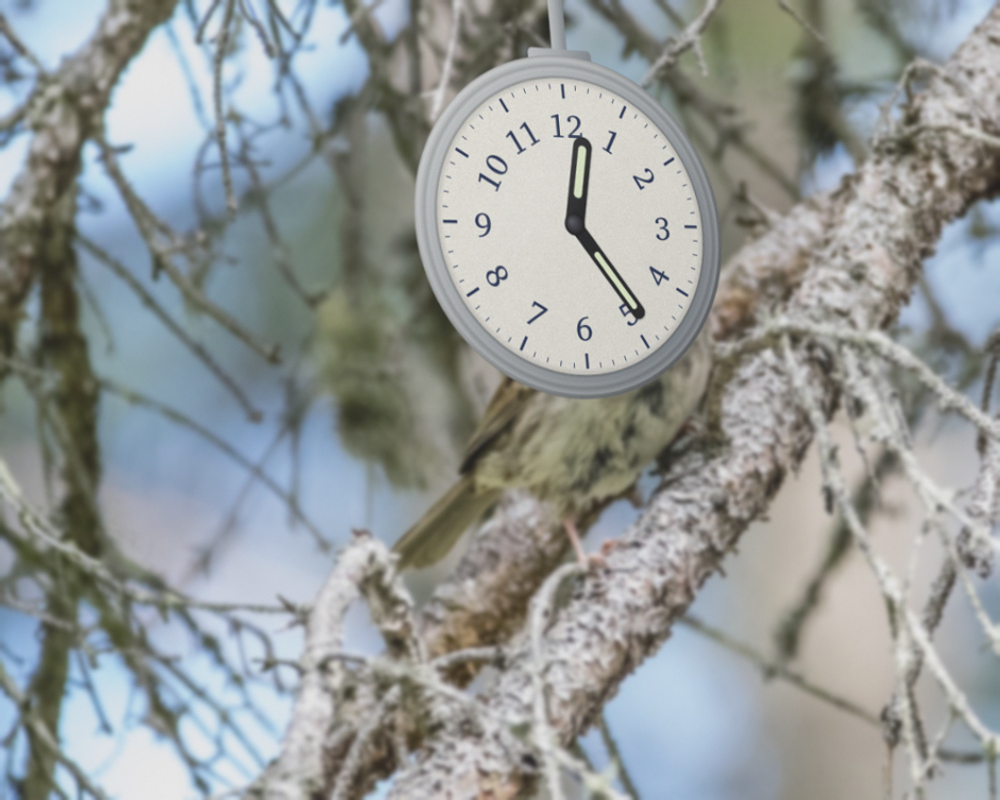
12.24
